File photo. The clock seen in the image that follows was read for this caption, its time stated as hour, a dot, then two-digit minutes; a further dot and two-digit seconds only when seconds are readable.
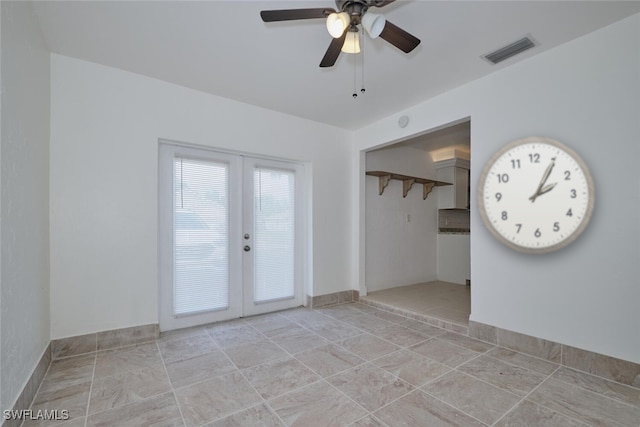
2.05
